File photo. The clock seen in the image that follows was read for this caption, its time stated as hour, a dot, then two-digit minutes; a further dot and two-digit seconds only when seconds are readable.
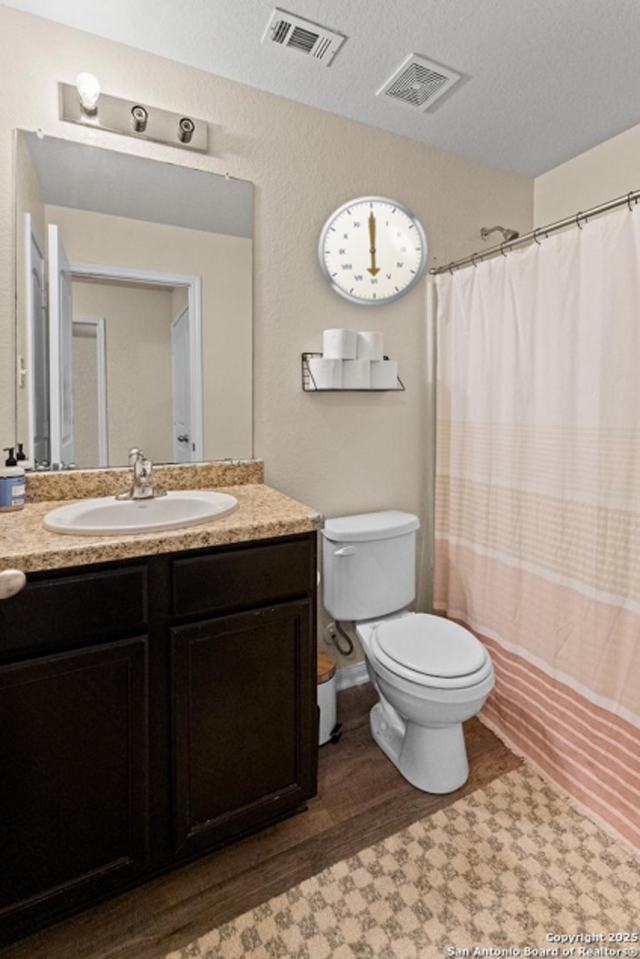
6.00
